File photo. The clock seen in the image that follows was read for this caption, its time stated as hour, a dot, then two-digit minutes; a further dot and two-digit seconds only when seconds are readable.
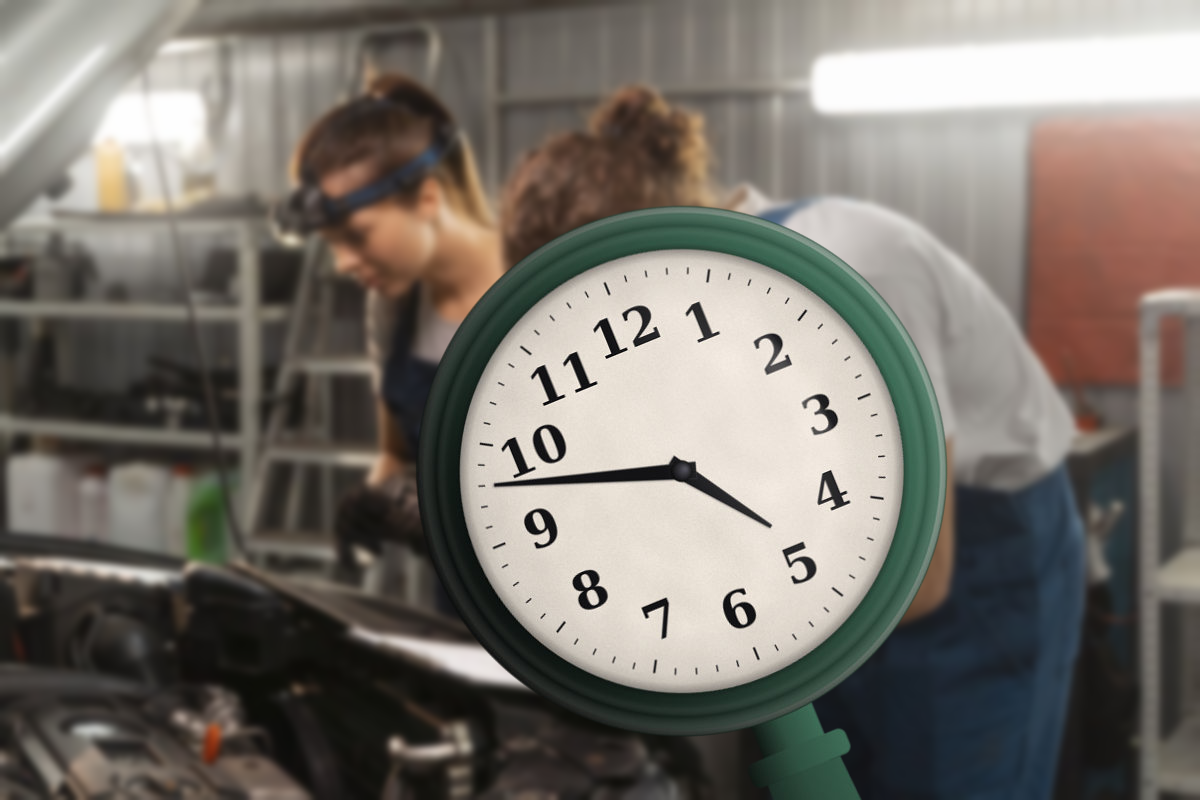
4.48
